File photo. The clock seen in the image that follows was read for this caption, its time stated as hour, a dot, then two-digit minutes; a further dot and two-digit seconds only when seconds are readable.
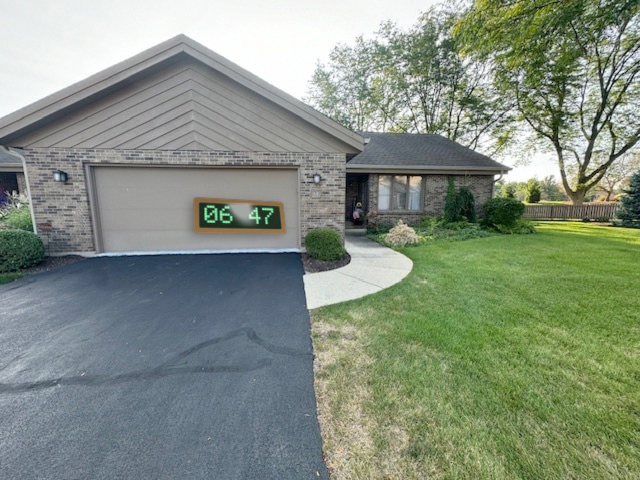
6.47
